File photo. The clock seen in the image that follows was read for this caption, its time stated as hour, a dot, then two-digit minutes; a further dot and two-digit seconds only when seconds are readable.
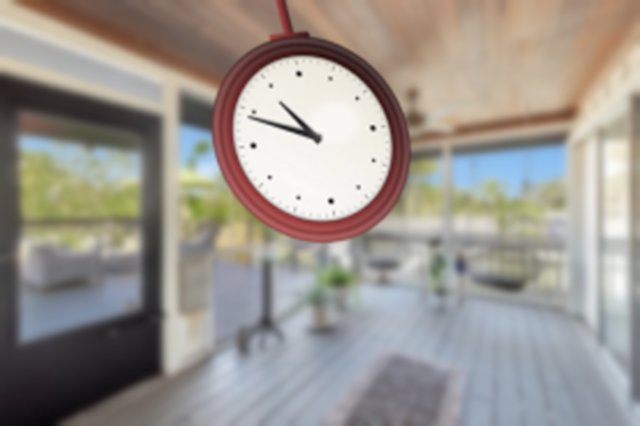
10.49
